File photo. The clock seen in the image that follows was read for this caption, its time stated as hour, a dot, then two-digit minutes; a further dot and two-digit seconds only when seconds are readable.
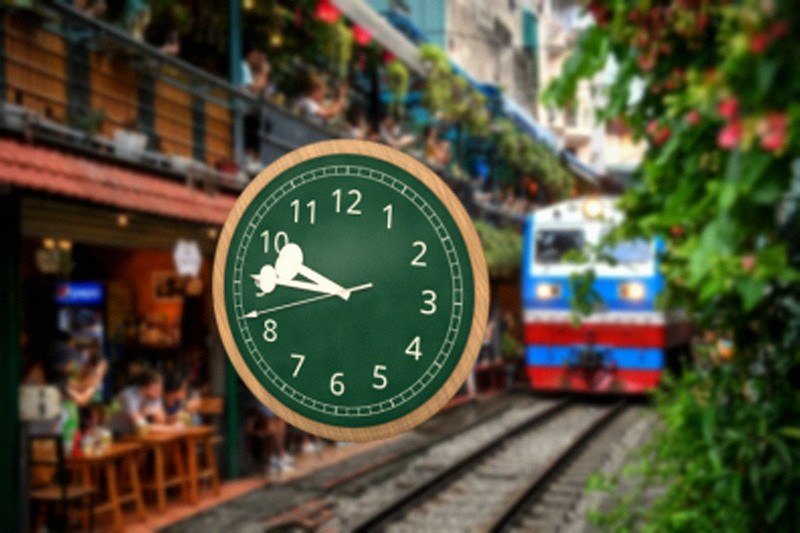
9.45.42
